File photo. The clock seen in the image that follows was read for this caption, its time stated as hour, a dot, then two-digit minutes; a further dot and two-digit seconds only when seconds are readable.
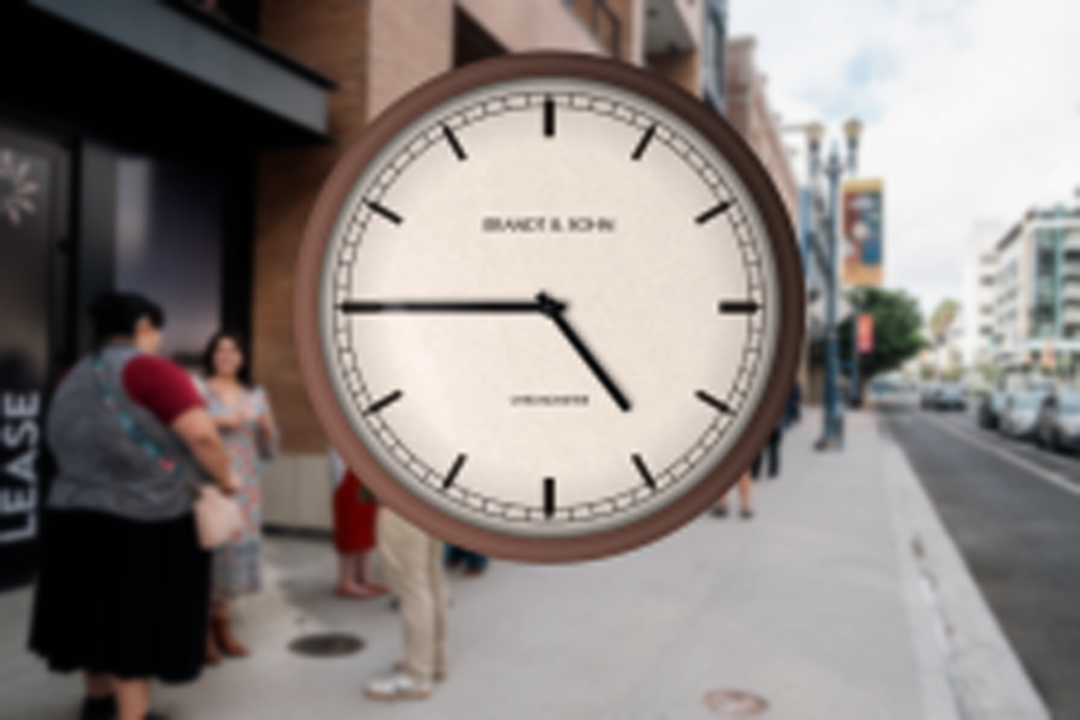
4.45
